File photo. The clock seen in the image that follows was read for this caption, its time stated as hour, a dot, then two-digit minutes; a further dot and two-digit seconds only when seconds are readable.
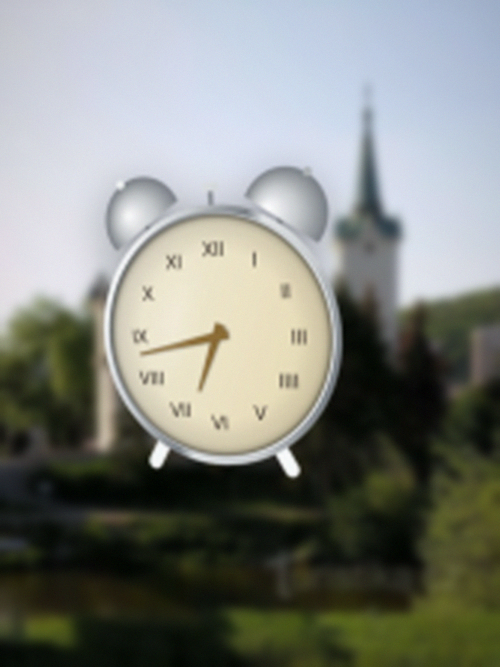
6.43
